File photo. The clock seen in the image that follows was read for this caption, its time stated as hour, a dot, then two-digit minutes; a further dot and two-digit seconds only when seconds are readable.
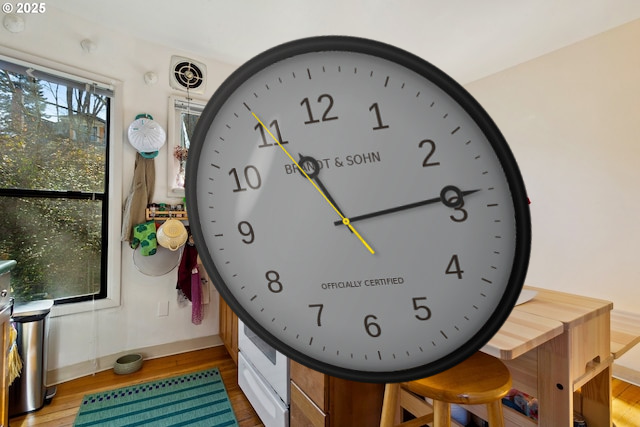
11.13.55
